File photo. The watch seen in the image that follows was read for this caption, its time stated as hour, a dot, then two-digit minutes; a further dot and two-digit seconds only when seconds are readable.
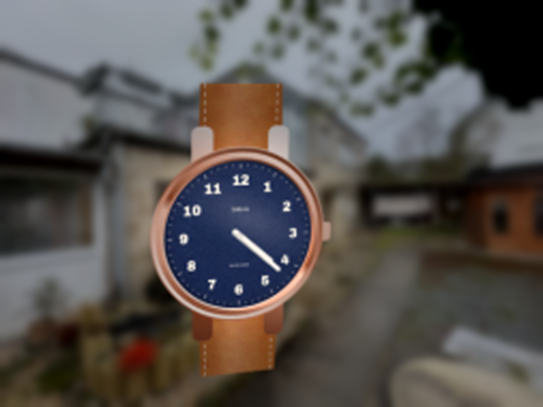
4.22
